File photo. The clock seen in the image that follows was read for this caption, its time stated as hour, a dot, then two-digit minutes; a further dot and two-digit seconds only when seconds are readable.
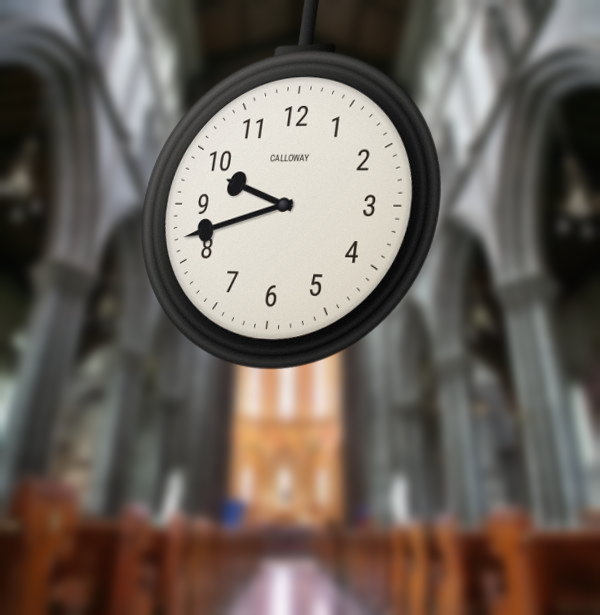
9.42
